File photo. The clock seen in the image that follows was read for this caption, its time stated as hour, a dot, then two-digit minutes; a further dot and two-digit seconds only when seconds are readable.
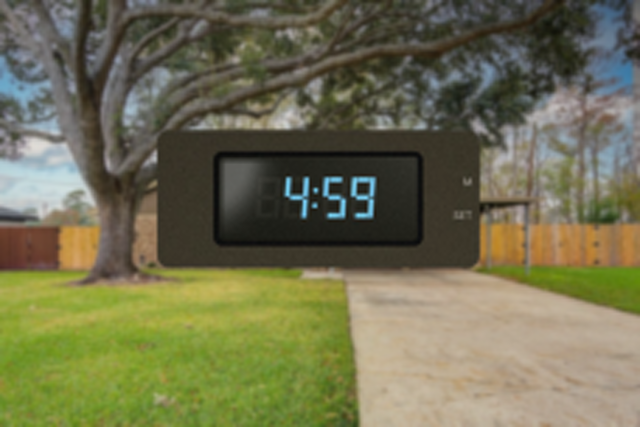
4.59
